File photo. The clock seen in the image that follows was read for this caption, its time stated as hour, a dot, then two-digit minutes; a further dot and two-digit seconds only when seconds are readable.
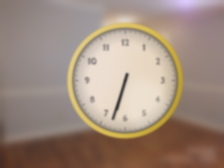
6.33
